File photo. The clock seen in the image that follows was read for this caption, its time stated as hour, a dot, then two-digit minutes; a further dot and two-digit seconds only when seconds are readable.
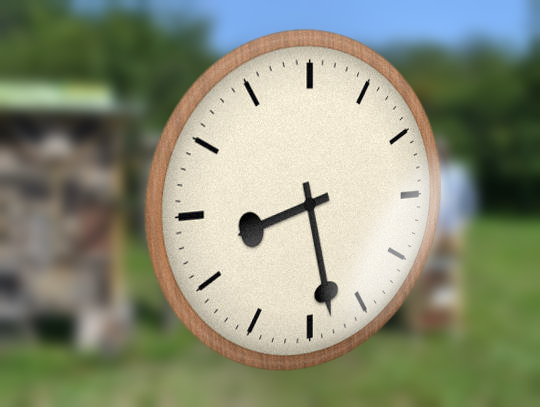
8.28
